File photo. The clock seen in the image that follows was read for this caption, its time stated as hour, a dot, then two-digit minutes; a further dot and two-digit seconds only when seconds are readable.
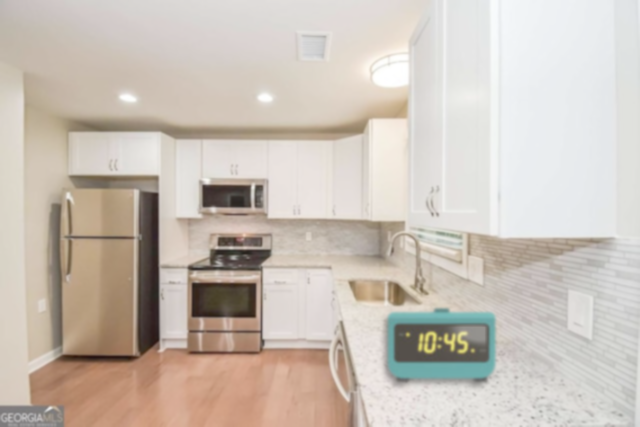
10.45
